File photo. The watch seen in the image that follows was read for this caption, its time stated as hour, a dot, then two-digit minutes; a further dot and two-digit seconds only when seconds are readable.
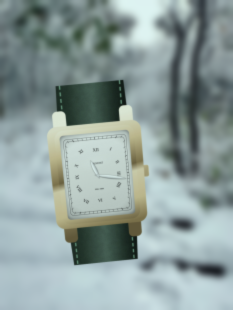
11.17
